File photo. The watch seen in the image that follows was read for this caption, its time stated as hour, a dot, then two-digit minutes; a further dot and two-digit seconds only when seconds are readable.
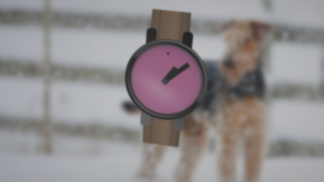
1.08
